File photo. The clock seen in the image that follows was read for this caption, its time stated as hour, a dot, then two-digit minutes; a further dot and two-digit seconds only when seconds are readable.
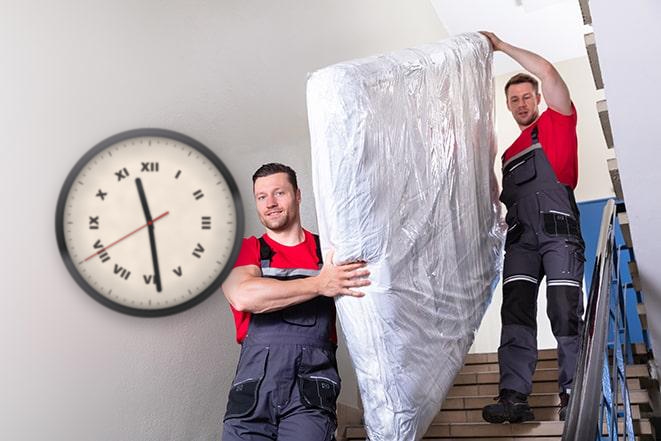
11.28.40
